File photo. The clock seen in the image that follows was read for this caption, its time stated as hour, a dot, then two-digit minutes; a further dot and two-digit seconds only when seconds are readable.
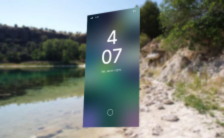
4.07
